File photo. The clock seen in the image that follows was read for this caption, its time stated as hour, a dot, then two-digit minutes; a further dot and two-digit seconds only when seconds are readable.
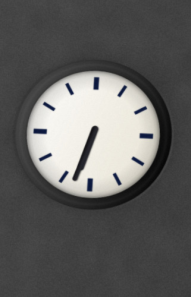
6.33
